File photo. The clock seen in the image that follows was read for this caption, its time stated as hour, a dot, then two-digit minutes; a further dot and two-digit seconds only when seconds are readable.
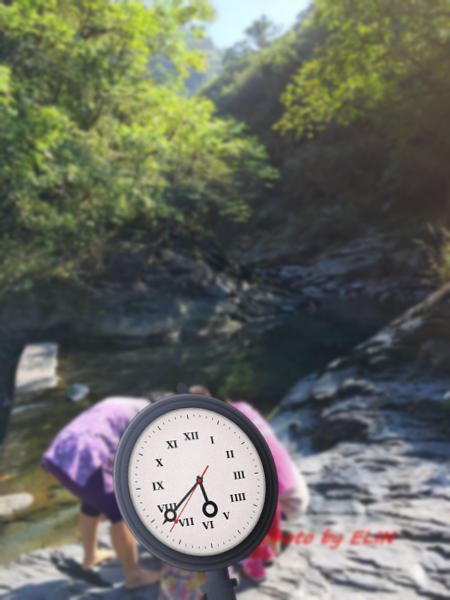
5.38.37
